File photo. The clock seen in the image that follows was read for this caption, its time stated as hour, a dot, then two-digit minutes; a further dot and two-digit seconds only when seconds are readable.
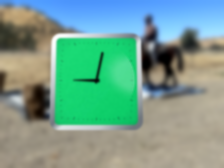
9.02
